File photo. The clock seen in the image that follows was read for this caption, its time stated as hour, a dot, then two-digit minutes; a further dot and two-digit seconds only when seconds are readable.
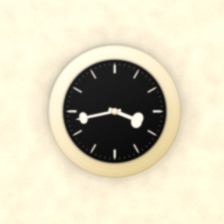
3.43
